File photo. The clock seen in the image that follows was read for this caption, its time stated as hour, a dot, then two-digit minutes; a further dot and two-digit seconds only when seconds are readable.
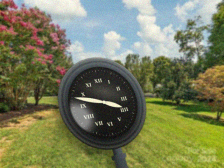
3.48
